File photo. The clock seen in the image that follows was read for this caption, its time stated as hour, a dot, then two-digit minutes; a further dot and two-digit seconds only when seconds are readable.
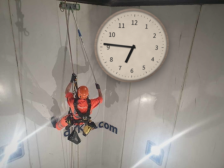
6.46
